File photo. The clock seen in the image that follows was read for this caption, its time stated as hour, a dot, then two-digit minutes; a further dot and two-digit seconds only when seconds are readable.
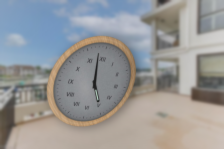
4.58
